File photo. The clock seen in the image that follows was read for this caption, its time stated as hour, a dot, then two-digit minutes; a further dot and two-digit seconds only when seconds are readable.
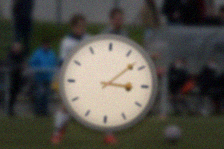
3.08
